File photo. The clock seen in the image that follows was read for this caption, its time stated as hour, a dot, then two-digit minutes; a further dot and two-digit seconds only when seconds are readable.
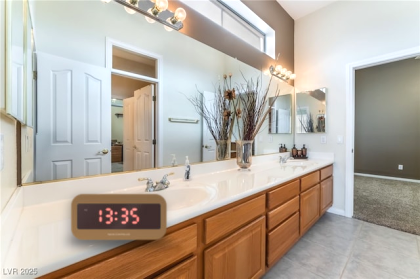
13.35
